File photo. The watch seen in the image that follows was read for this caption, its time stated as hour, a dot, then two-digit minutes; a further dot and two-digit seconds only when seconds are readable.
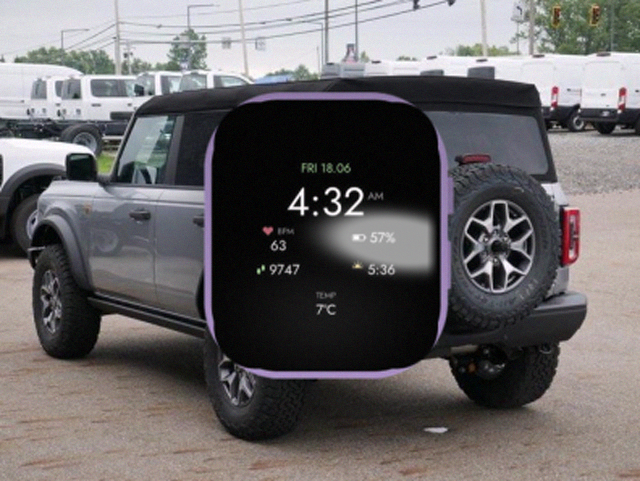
4.32
